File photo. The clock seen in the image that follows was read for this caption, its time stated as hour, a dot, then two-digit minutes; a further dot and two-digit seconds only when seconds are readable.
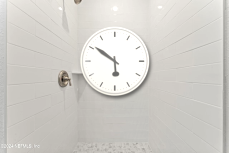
5.51
